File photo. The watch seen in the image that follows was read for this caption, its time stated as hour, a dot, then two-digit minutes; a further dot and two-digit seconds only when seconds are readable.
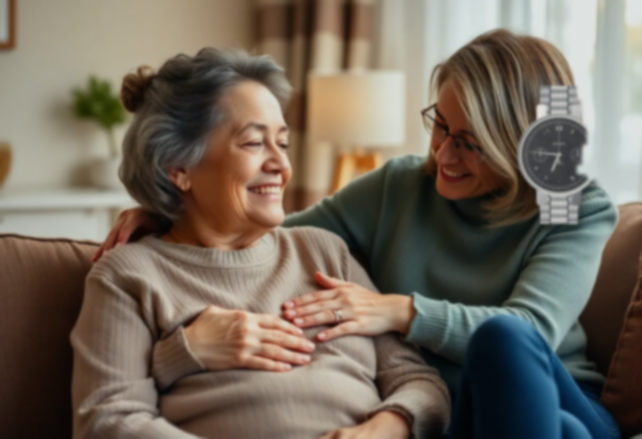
6.46
